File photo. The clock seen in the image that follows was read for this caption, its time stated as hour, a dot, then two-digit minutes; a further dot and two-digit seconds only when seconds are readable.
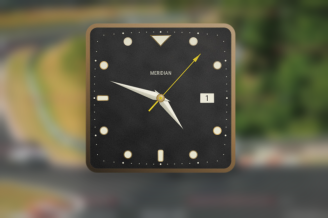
4.48.07
